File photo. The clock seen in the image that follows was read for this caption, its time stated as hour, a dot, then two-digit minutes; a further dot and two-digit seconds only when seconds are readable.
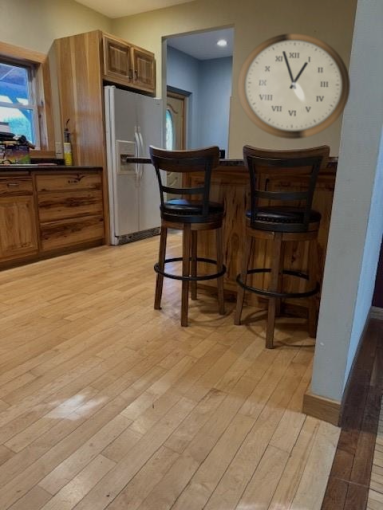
12.57
